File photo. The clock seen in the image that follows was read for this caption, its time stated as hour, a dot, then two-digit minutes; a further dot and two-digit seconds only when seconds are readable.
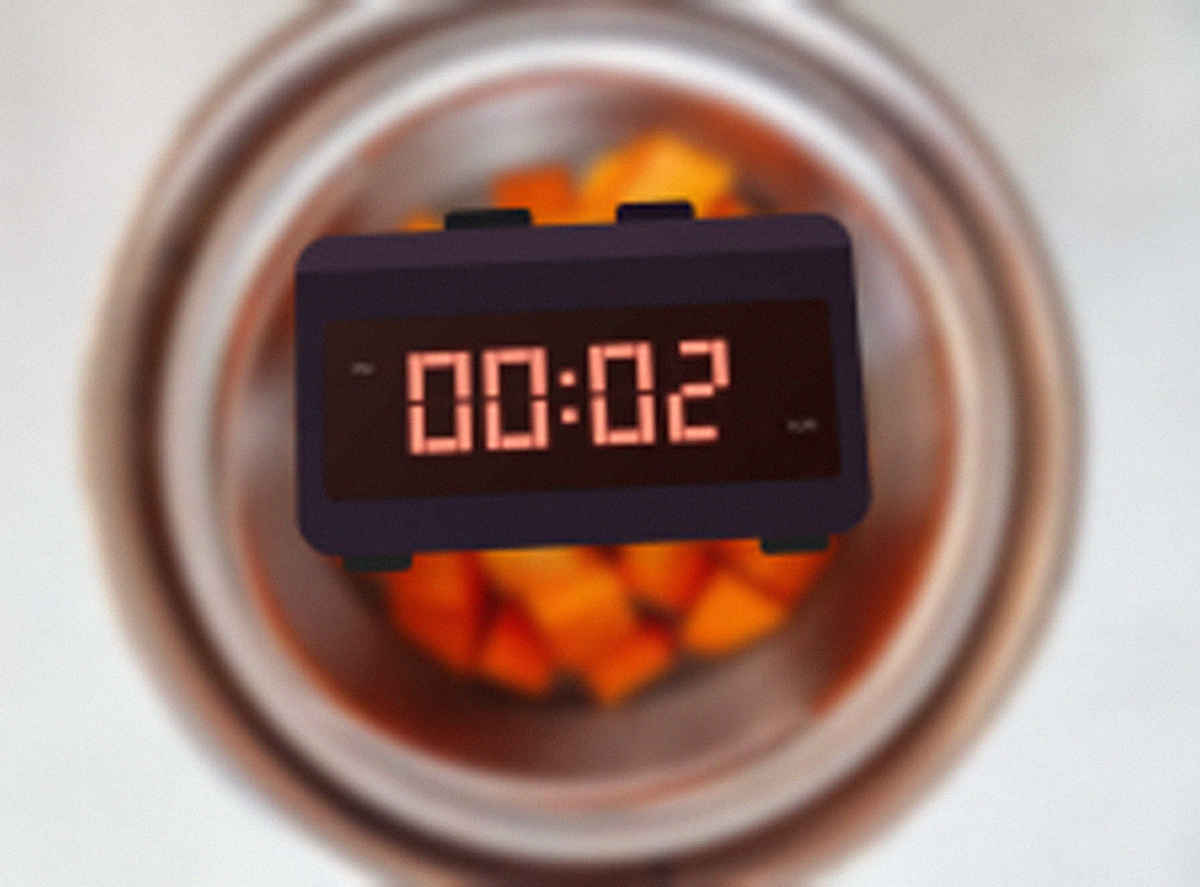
0.02
